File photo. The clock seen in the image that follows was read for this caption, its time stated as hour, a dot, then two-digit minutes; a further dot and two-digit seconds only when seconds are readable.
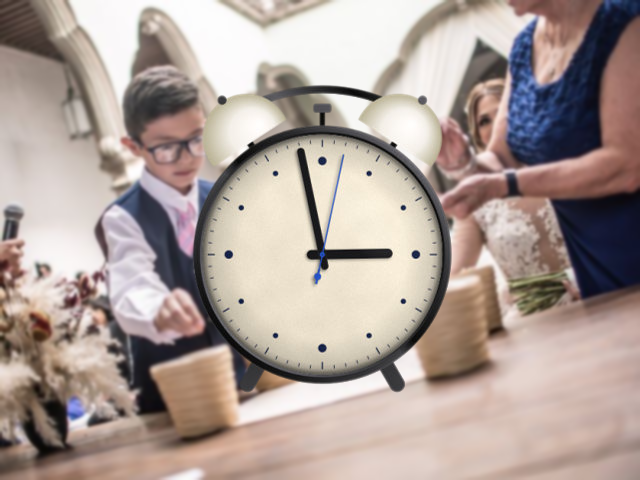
2.58.02
